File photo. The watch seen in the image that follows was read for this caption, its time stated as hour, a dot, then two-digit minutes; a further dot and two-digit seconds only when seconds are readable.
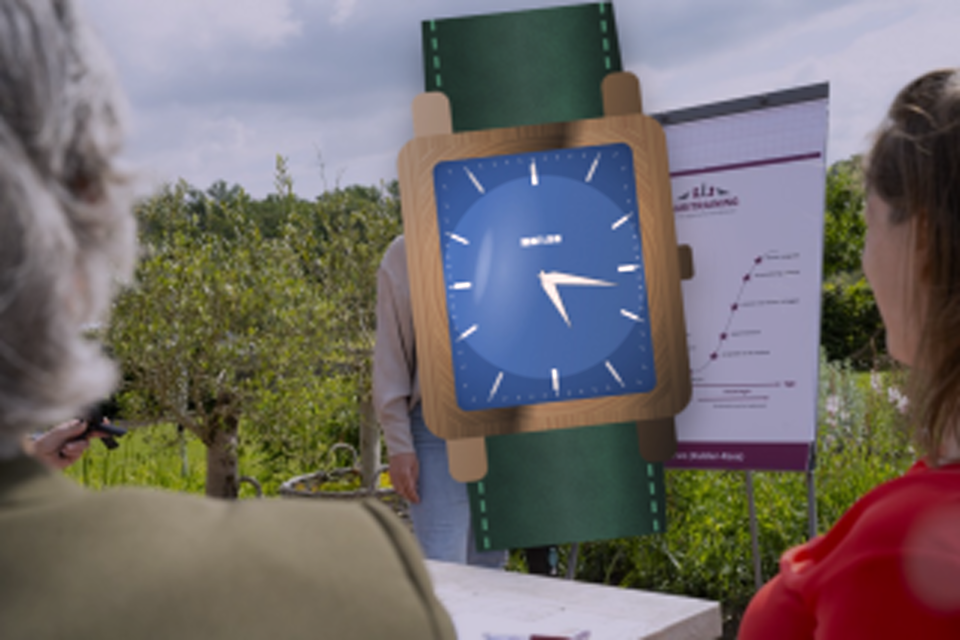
5.17
